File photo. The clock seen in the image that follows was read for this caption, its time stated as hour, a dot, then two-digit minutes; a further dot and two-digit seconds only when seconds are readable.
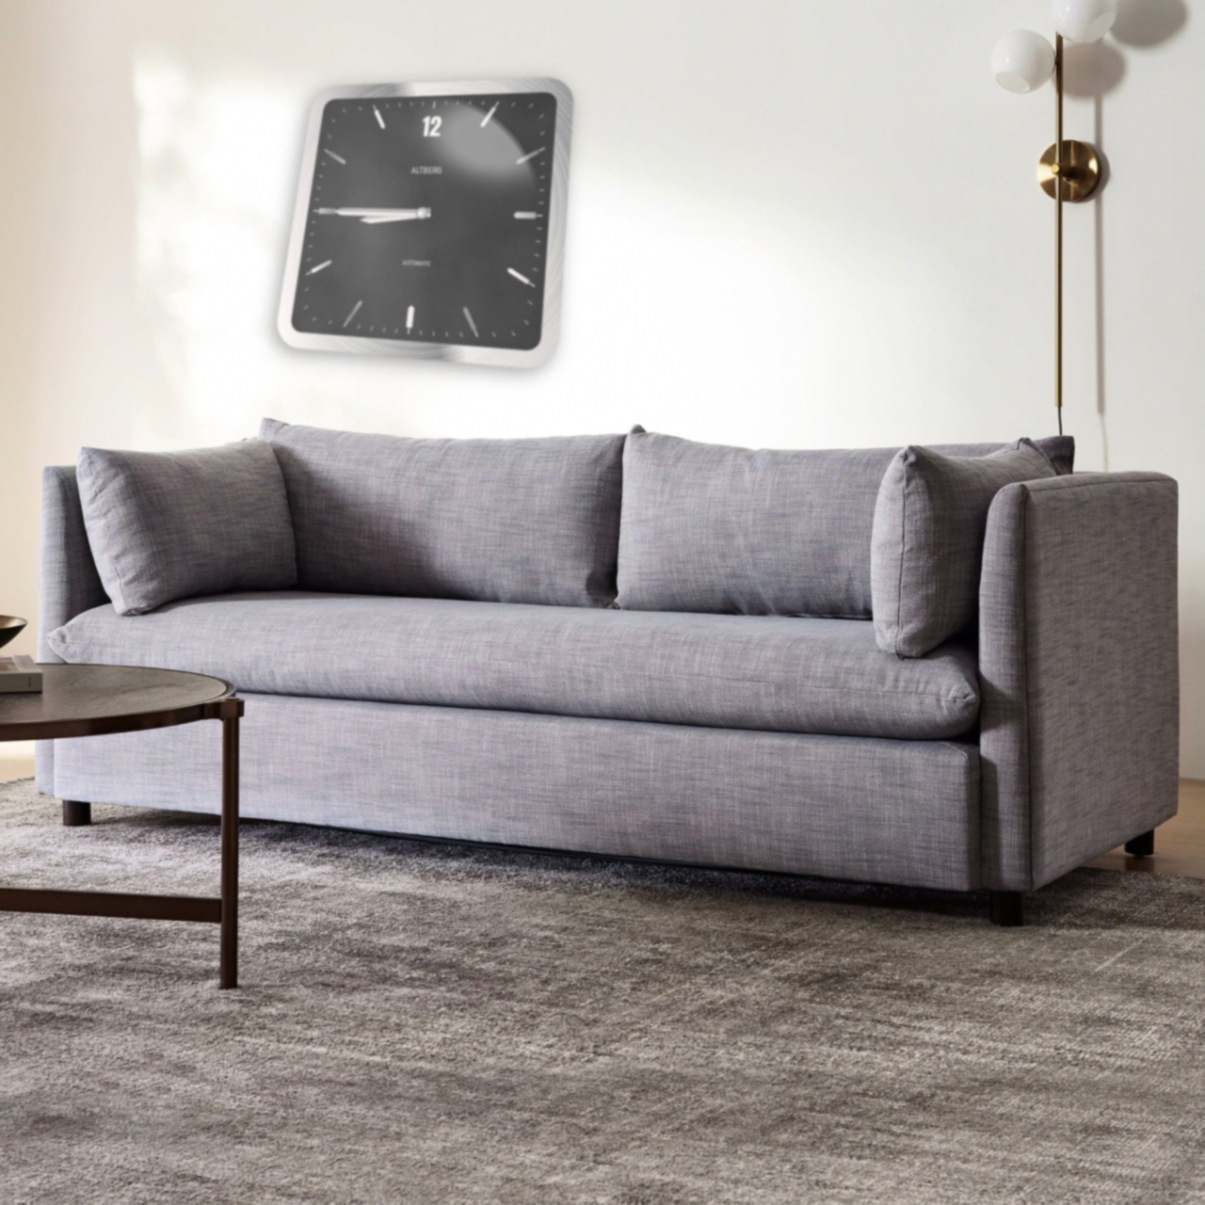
8.45
